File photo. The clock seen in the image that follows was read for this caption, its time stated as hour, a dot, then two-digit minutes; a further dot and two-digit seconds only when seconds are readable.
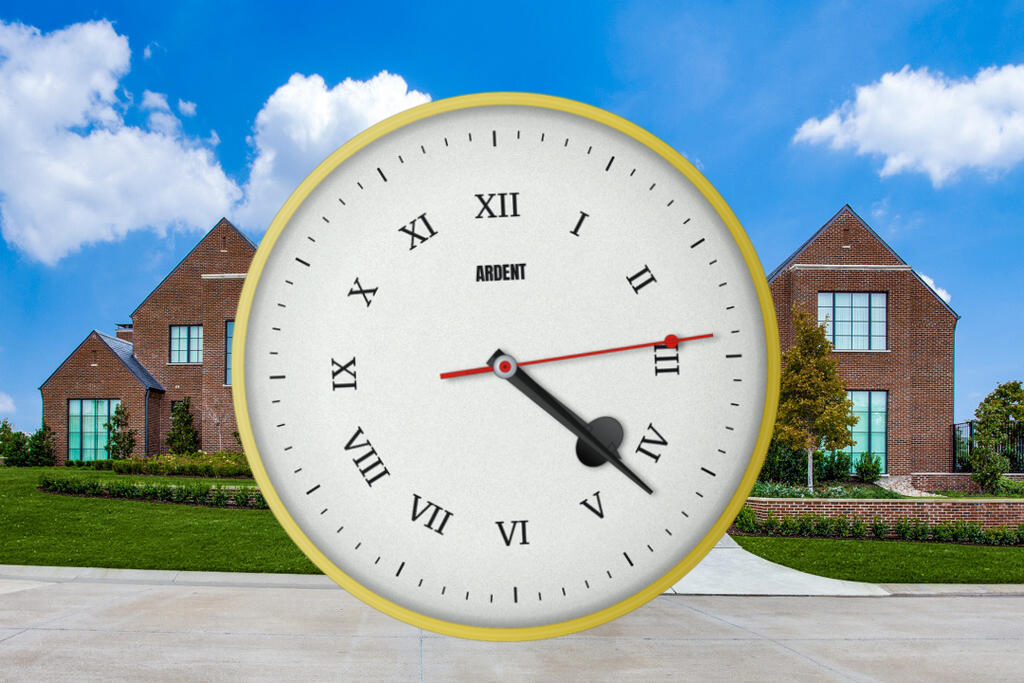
4.22.14
